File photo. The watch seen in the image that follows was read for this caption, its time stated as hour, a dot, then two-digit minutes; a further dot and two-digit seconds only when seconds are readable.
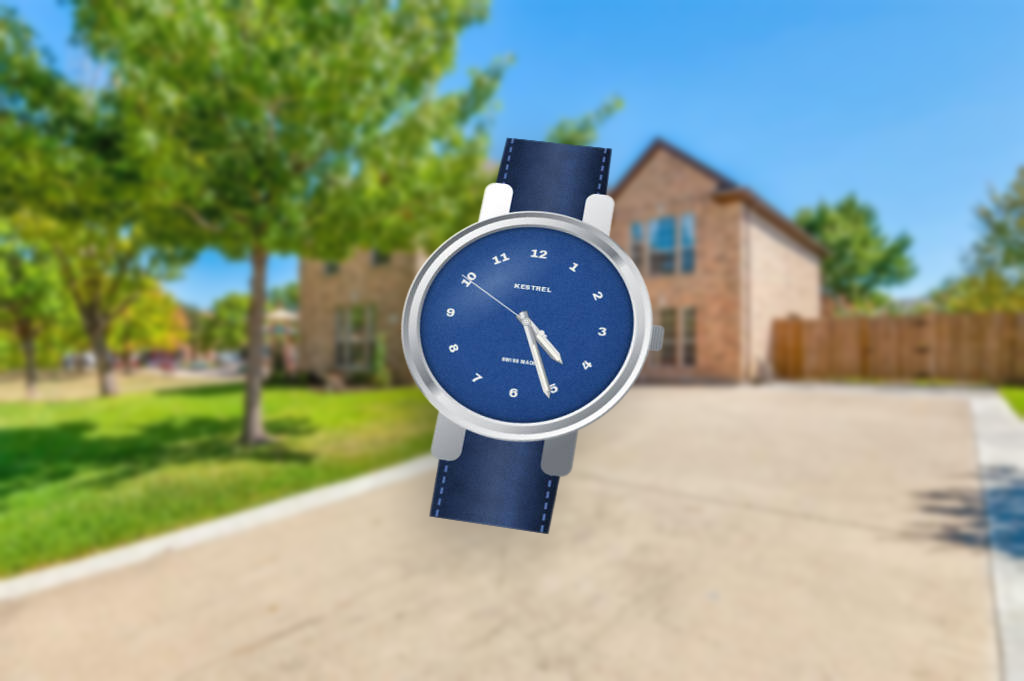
4.25.50
